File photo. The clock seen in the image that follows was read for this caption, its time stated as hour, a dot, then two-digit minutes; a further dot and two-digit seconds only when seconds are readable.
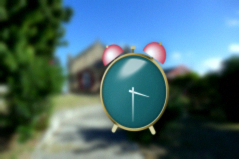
3.30
